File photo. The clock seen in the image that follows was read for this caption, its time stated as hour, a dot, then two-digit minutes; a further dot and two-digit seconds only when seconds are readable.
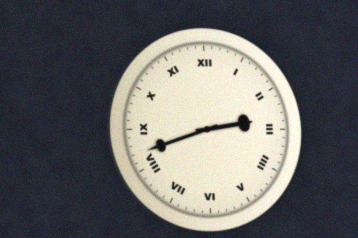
2.42
